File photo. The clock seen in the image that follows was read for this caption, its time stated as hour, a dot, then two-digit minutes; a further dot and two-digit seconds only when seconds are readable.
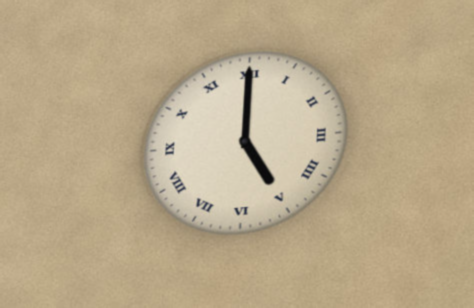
5.00
